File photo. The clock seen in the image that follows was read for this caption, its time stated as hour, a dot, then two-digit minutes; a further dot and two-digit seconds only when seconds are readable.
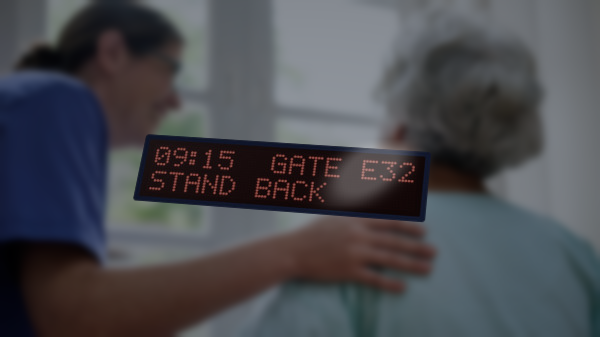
9.15
